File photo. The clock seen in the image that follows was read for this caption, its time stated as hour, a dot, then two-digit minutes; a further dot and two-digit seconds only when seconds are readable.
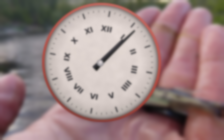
1.06
